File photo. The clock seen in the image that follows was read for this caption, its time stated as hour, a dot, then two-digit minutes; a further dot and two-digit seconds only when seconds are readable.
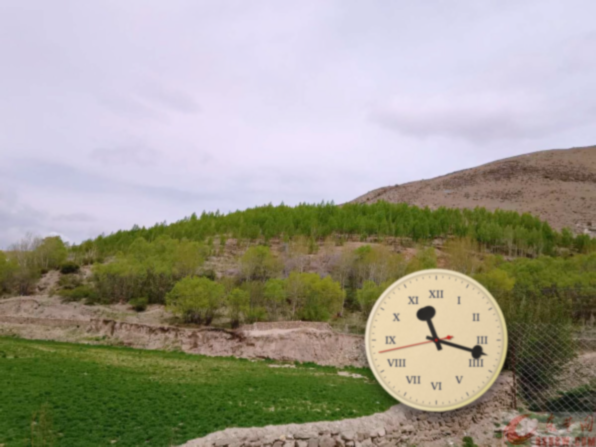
11.17.43
